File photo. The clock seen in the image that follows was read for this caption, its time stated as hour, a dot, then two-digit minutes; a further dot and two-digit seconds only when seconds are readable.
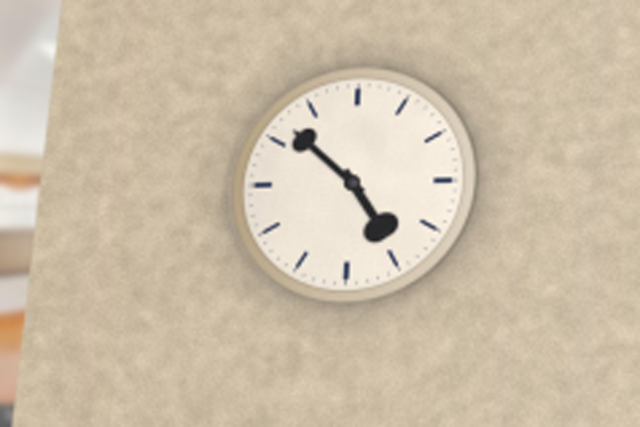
4.52
